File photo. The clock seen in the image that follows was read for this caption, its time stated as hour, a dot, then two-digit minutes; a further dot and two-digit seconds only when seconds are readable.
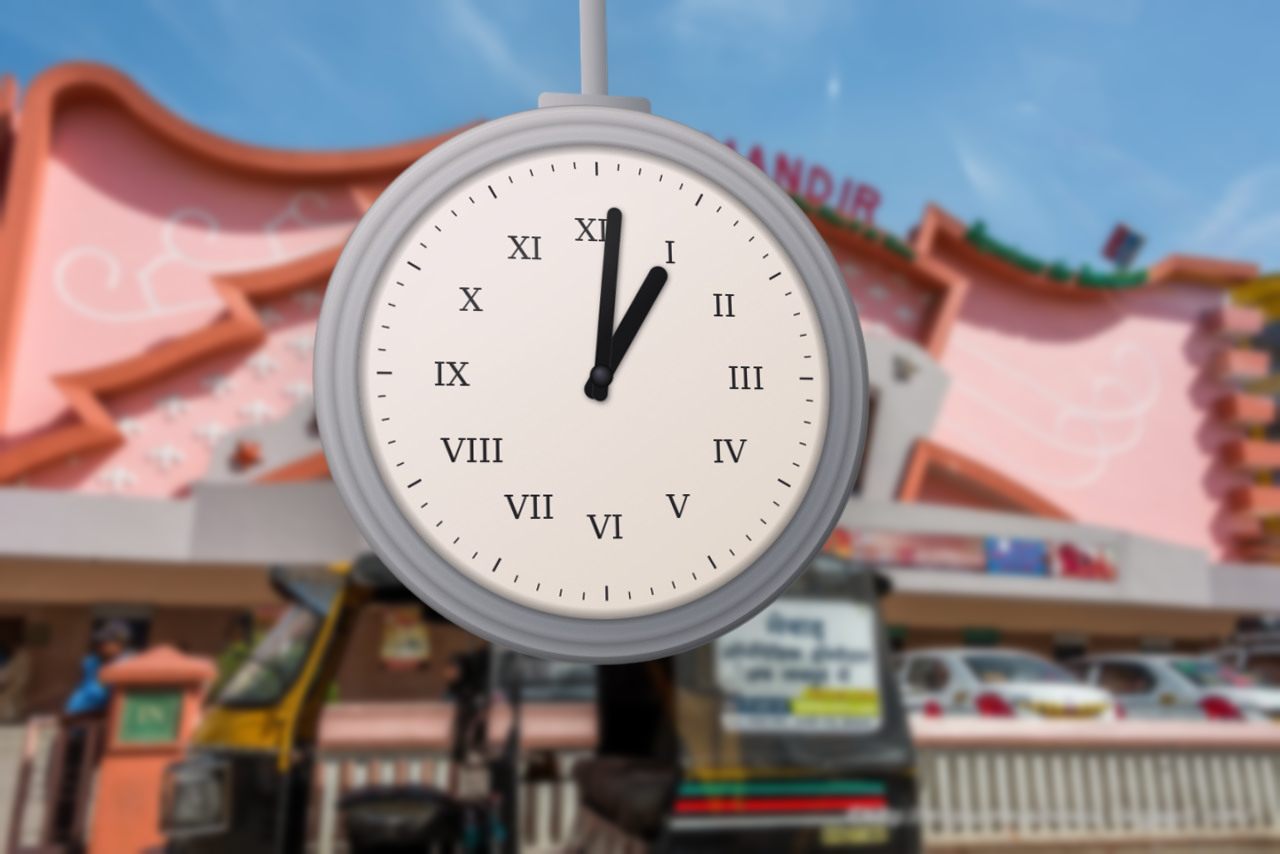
1.01
